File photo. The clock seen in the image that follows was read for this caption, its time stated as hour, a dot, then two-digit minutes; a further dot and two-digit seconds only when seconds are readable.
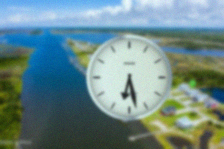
6.28
